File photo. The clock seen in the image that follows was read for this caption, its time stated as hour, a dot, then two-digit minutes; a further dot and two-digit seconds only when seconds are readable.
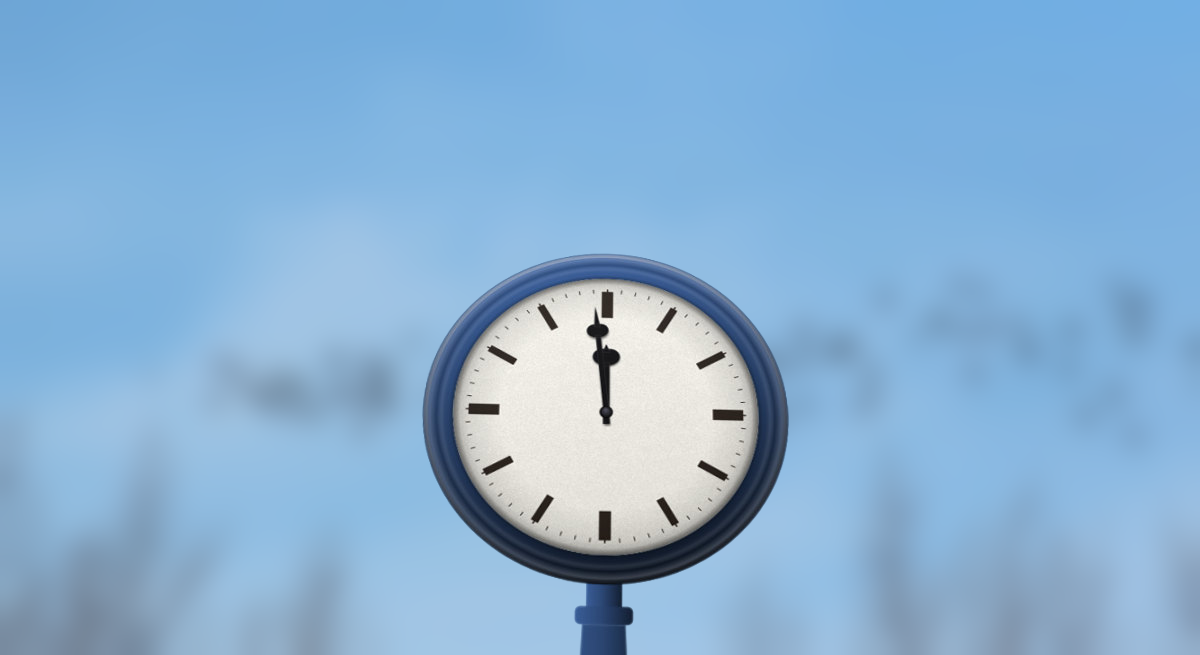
11.59
